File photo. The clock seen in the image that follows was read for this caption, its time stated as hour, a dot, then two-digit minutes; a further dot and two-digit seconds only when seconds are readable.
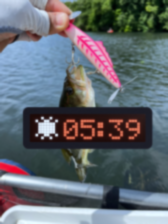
5.39
